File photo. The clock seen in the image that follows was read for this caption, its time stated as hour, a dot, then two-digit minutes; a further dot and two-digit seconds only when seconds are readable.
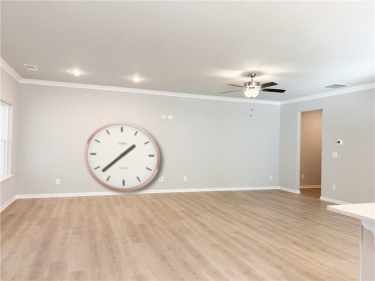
1.38
